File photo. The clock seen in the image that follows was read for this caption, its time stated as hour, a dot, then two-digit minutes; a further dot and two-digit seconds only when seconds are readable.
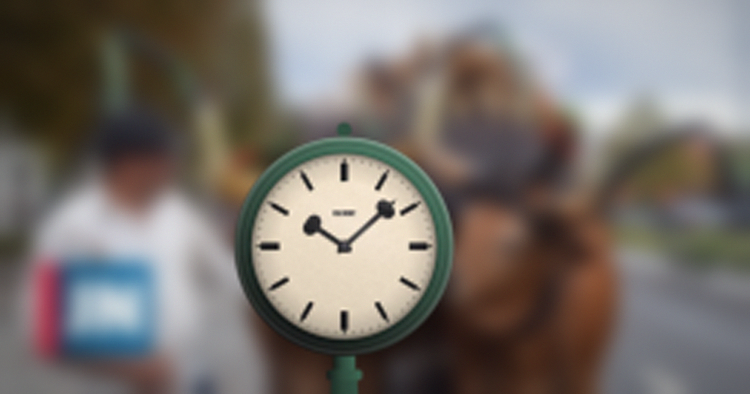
10.08
